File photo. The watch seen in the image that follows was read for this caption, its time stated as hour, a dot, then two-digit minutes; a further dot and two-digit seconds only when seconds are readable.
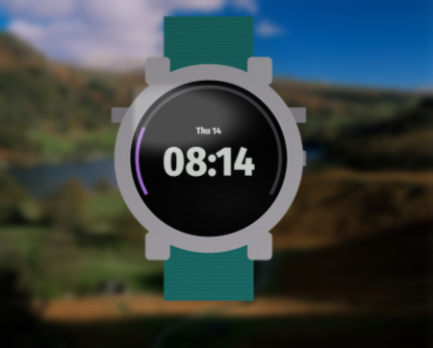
8.14
